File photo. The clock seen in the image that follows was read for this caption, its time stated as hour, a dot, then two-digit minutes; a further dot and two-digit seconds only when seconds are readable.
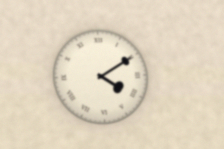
4.10
